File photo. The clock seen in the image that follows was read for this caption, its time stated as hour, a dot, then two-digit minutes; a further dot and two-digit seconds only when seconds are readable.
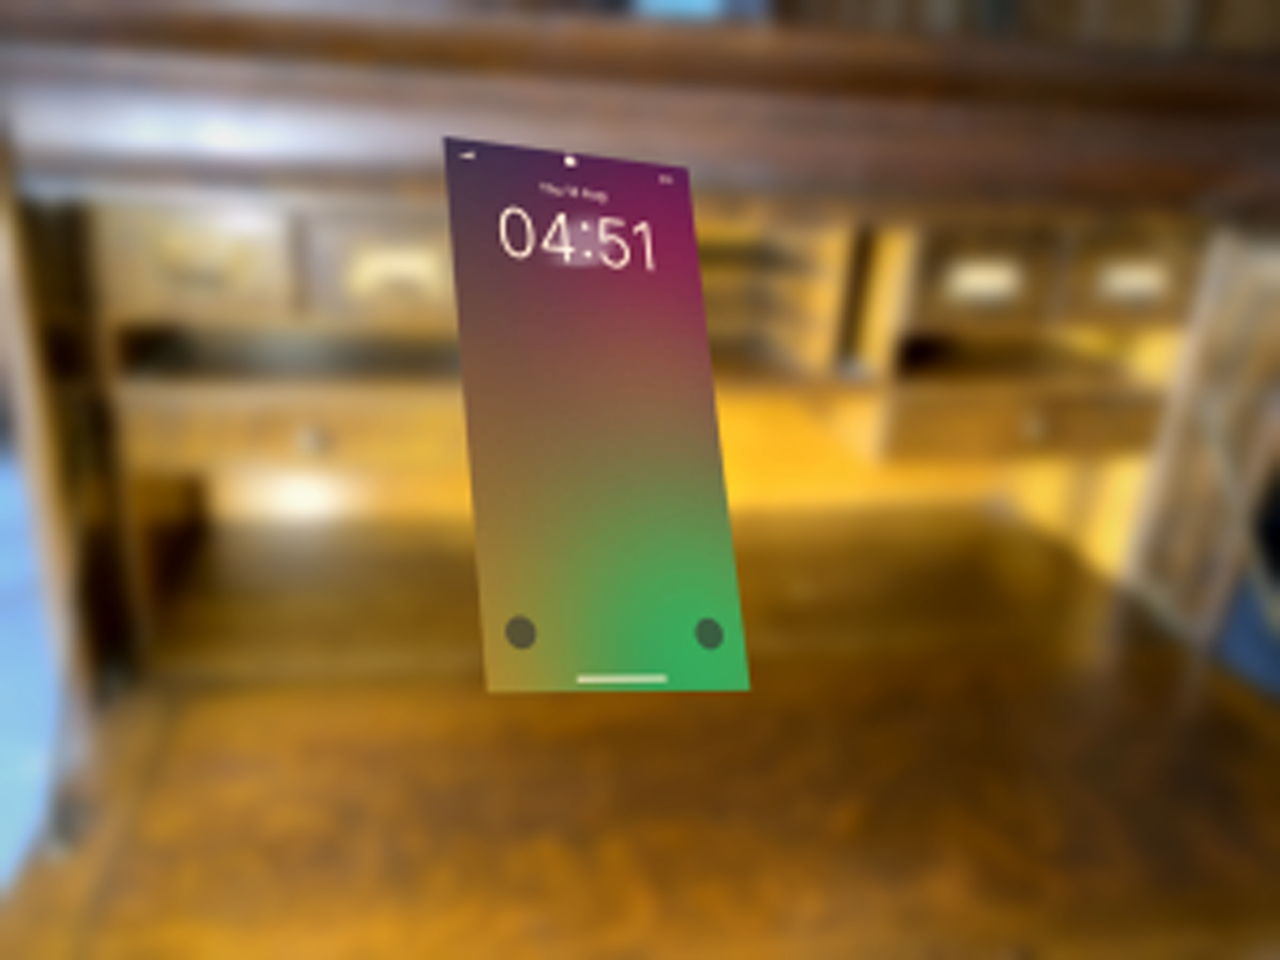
4.51
